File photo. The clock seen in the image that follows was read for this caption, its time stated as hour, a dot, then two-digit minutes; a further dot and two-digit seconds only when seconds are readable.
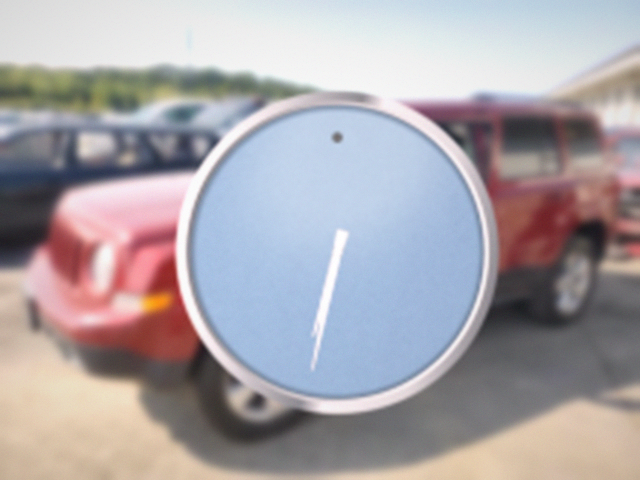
6.32
